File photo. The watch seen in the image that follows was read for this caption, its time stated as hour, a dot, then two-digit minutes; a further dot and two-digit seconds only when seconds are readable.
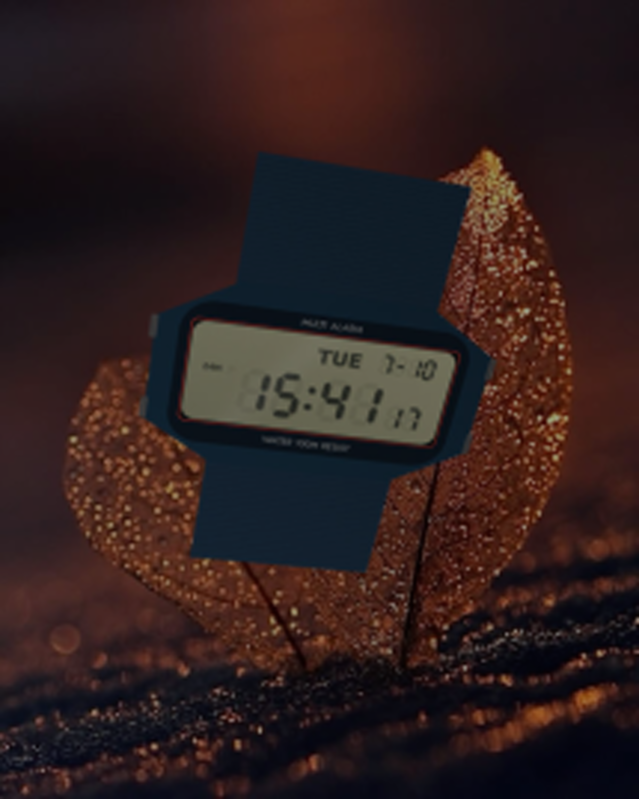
15.41.17
